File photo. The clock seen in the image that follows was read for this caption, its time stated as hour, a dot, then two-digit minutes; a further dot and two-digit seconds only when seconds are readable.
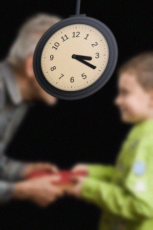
3.20
